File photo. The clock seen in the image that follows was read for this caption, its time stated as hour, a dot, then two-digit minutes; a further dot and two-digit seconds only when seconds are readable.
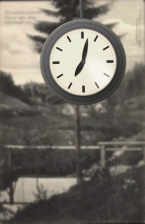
7.02
